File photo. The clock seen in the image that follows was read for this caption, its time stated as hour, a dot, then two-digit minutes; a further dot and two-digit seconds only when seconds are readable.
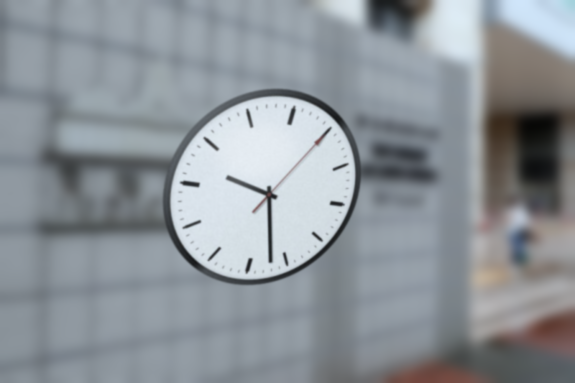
9.27.05
